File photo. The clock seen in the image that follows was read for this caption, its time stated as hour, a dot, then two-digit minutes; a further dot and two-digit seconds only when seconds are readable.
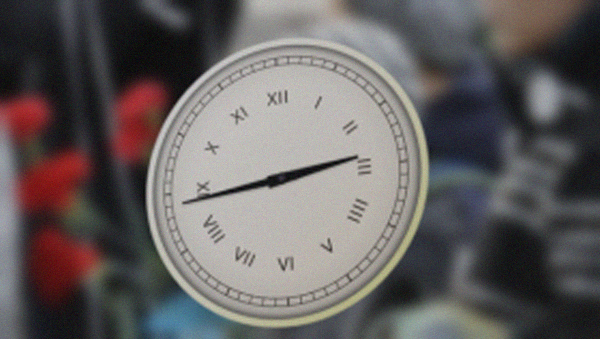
2.44
